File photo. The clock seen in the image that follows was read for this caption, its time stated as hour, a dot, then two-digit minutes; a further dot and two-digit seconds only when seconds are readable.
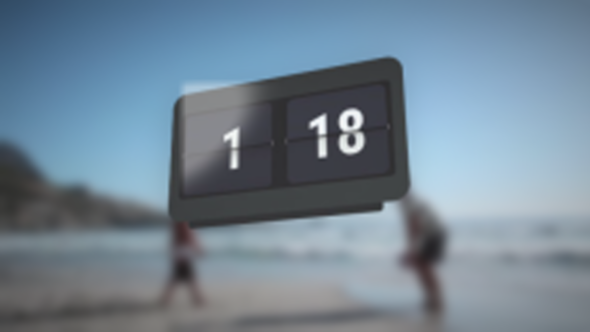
1.18
